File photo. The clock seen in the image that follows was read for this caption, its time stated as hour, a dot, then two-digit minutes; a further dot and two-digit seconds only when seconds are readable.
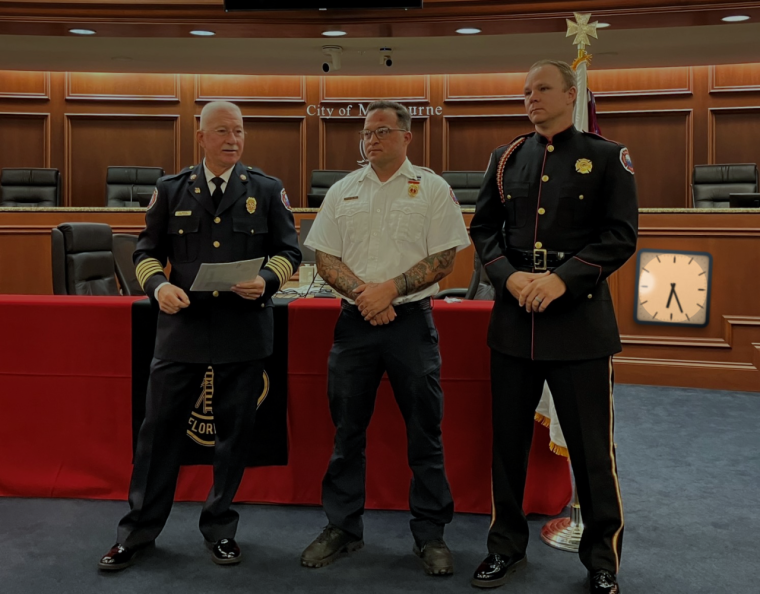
6.26
